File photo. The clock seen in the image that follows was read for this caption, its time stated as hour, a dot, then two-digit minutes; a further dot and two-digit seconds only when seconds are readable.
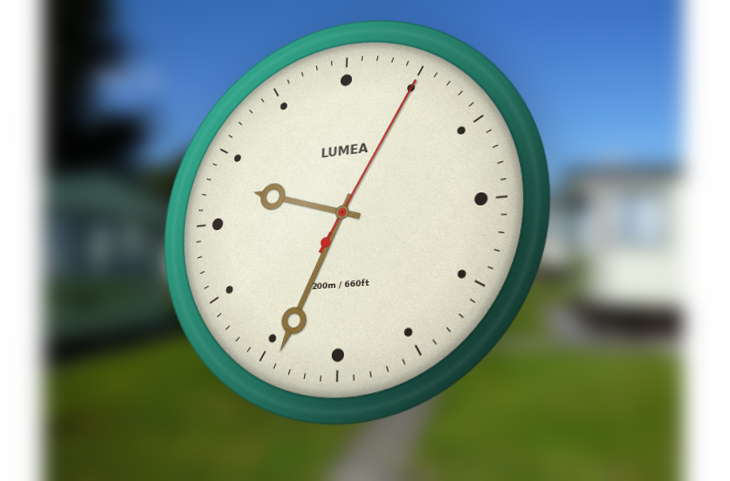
9.34.05
